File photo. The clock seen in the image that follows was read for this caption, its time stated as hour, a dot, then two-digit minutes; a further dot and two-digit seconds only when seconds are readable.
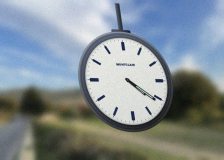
4.21
